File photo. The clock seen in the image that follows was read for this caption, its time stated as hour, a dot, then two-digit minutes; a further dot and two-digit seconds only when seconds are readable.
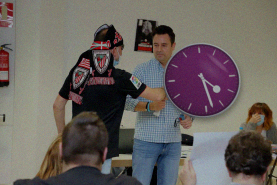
4.28
